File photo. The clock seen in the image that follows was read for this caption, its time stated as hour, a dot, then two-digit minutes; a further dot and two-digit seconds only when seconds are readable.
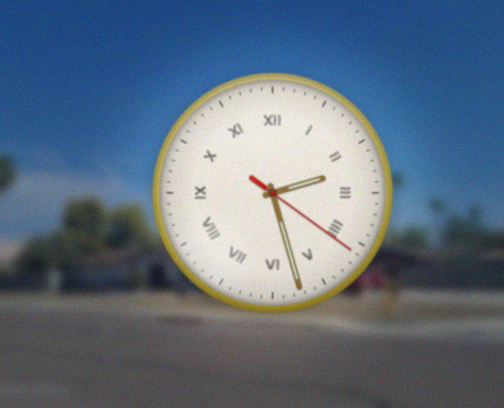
2.27.21
